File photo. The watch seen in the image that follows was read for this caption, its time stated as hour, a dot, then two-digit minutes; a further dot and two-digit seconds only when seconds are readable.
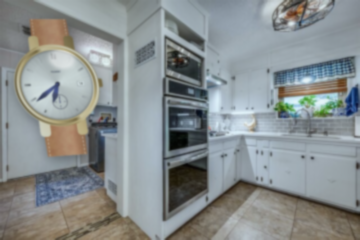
6.39
